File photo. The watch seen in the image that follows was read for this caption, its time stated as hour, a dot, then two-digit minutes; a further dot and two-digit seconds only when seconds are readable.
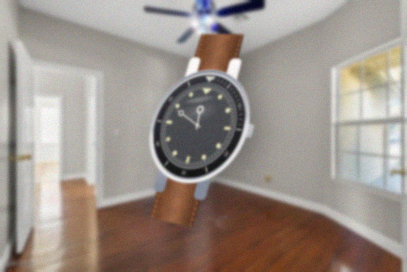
11.49
